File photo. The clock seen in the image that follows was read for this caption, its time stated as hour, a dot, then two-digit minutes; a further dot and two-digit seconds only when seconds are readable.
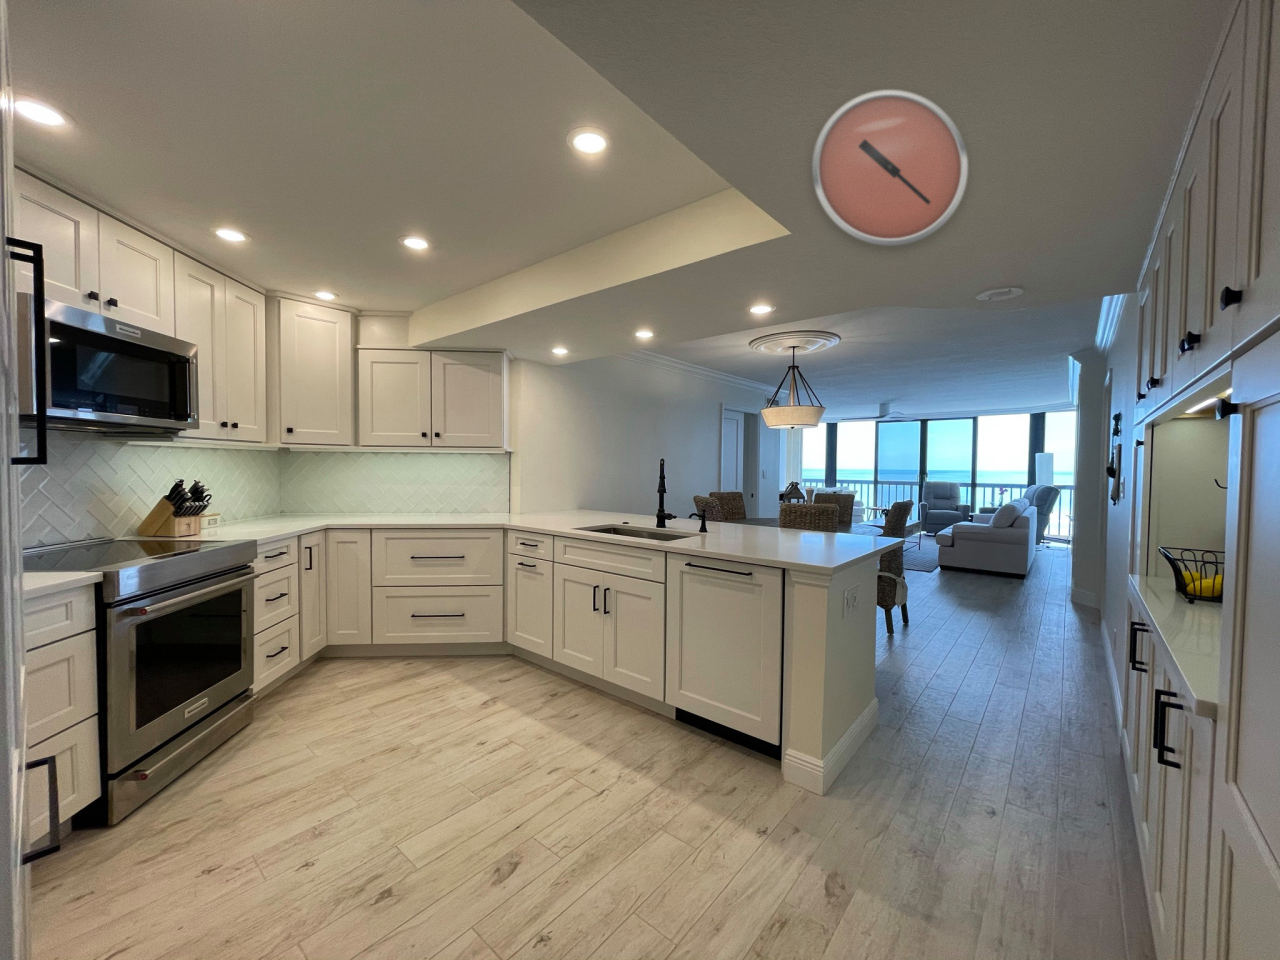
10.22
